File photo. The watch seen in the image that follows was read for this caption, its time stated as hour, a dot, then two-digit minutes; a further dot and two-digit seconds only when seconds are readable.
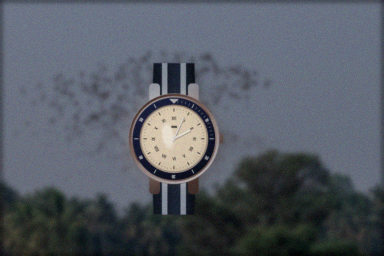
2.04
